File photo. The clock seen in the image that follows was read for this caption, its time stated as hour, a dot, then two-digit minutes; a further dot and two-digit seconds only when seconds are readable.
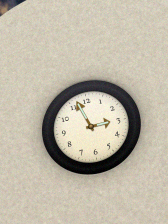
2.57
